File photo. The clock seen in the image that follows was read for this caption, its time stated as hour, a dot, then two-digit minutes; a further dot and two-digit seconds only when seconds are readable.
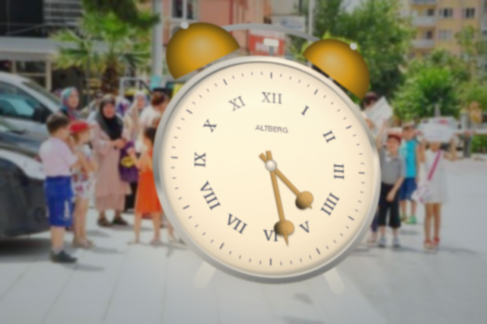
4.28
